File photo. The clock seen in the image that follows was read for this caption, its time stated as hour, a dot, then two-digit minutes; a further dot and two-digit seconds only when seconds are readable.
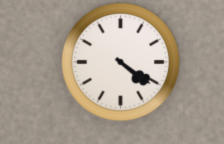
4.21
